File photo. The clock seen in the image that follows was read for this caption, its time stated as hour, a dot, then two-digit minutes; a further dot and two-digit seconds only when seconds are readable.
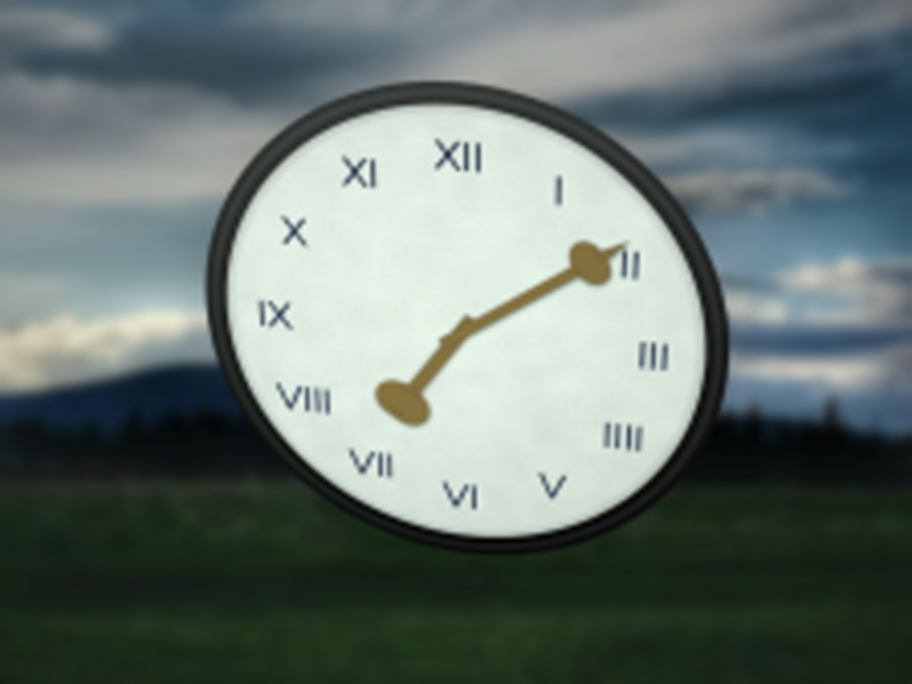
7.09
